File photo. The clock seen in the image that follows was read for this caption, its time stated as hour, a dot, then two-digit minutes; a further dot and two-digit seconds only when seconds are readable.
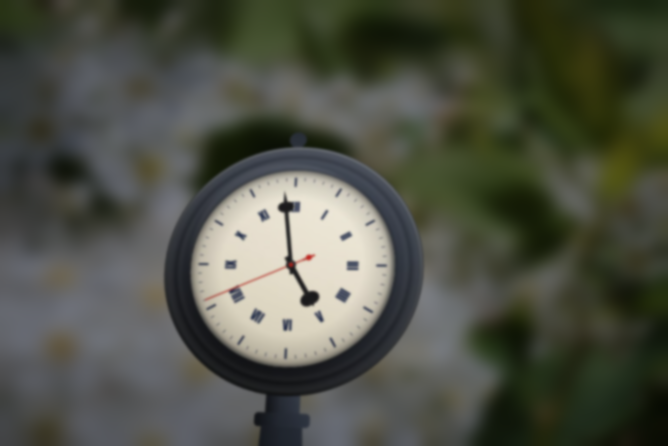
4.58.41
